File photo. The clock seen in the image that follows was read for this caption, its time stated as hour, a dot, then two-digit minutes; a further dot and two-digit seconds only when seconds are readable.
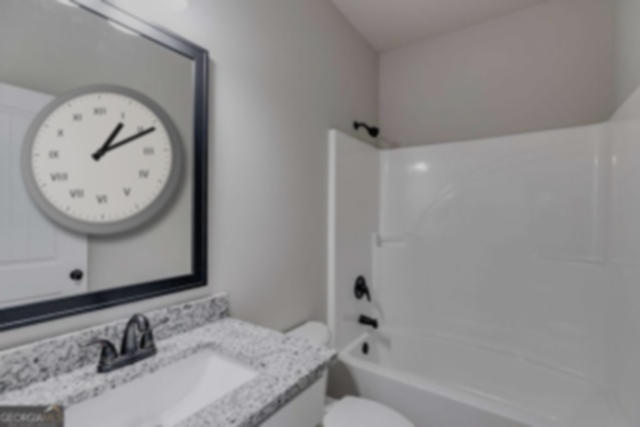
1.11
